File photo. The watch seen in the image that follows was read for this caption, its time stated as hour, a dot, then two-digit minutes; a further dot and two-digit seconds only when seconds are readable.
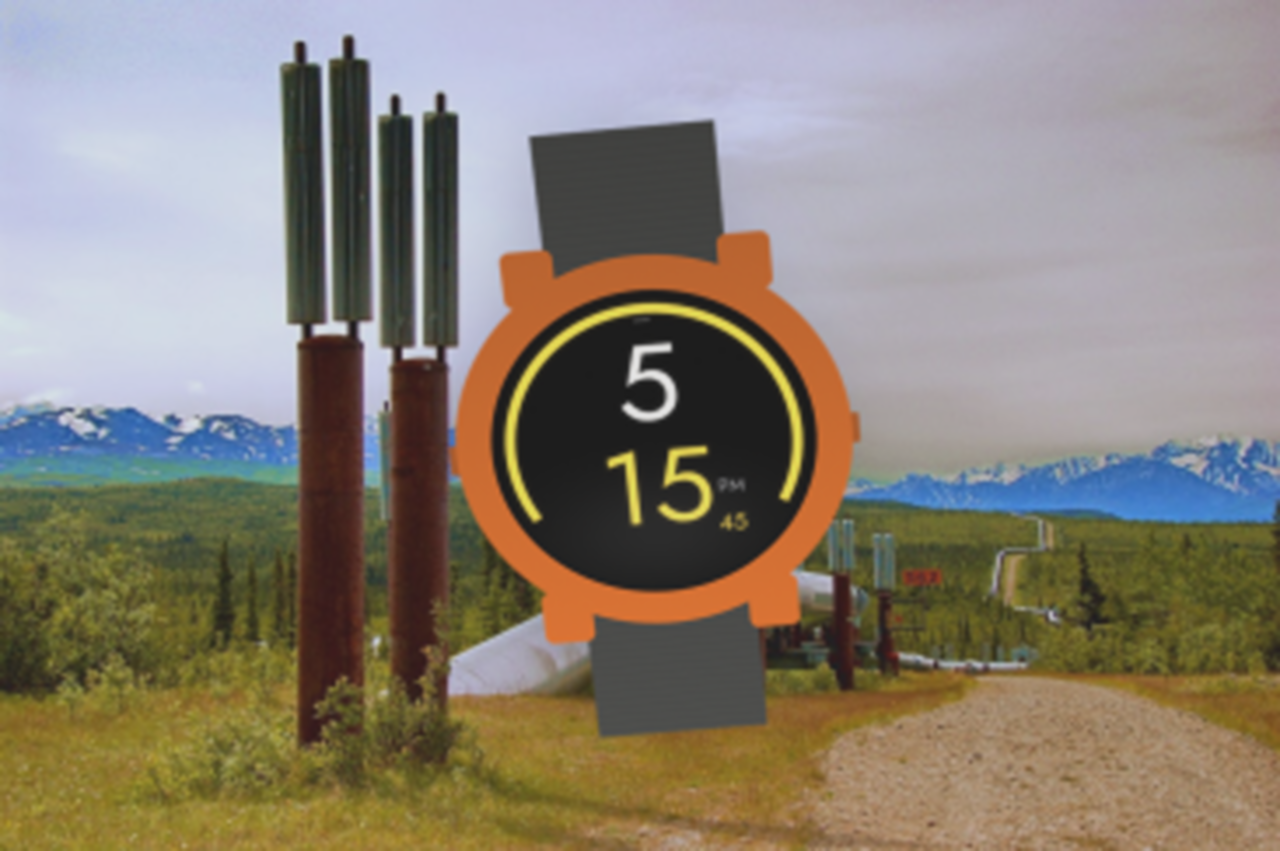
5.15
